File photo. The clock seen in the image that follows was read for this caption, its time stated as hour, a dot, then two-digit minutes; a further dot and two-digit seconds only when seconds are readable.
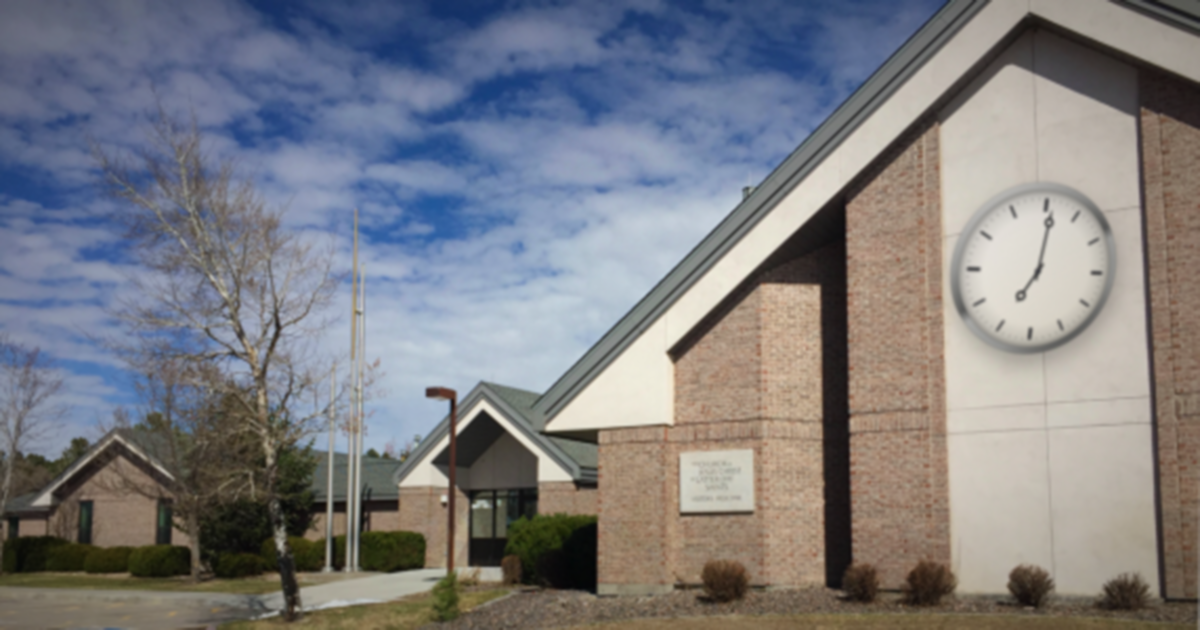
7.01
